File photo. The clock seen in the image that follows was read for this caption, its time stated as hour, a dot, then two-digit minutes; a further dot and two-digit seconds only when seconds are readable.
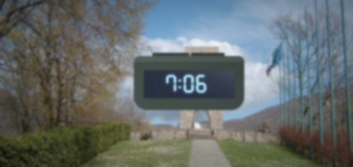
7.06
